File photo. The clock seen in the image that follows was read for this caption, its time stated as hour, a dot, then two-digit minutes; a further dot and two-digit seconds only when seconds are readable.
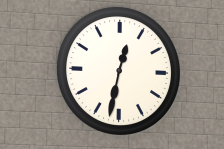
12.32
